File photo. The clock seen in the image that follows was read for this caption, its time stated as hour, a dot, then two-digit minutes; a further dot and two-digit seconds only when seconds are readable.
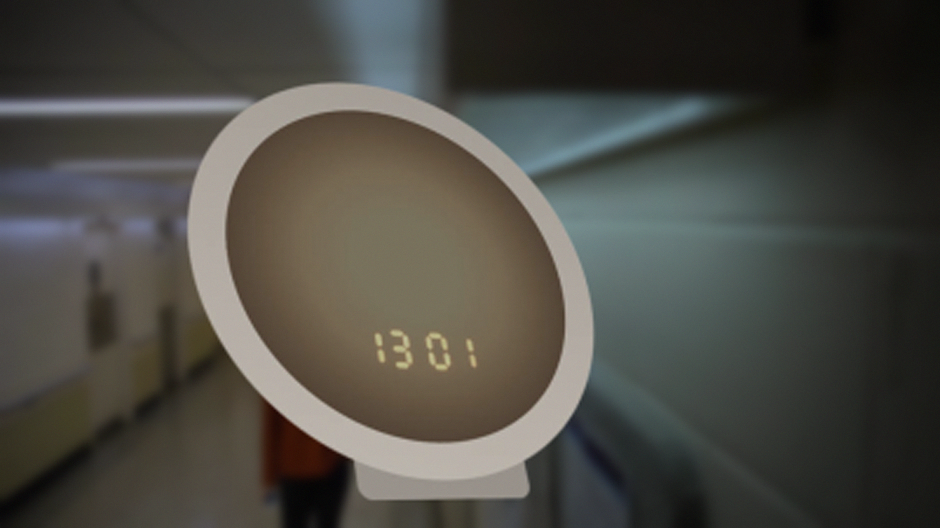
13.01
